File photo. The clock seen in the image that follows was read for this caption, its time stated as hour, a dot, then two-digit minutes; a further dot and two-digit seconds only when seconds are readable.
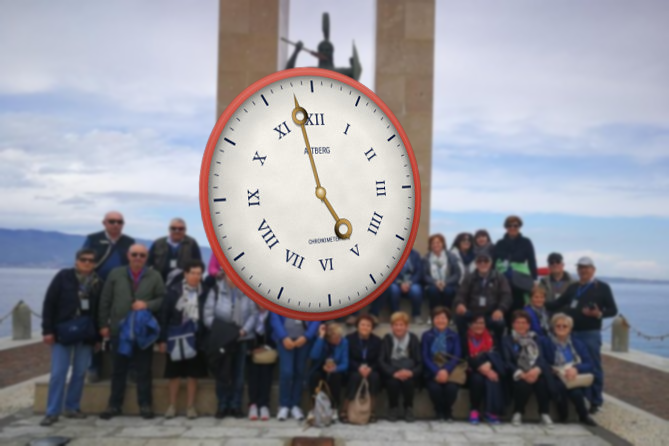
4.58
